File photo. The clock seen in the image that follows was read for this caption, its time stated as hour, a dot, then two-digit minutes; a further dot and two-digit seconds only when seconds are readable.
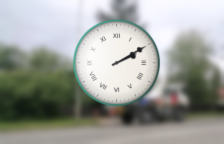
2.10
